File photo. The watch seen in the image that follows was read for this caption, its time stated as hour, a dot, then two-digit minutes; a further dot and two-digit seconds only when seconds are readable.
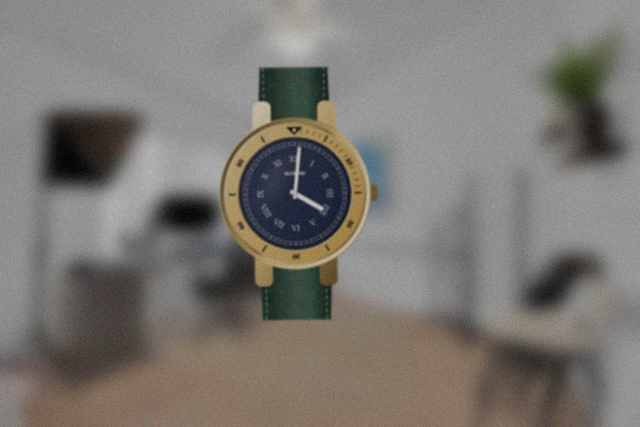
4.01
